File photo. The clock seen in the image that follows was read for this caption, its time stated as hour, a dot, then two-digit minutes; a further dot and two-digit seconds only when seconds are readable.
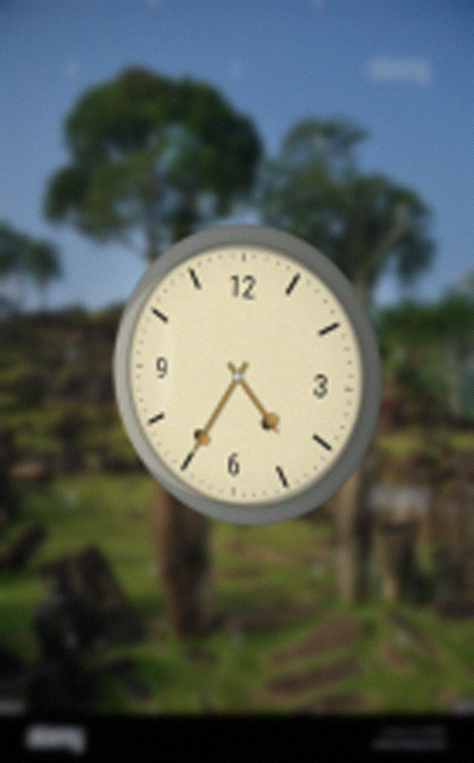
4.35
